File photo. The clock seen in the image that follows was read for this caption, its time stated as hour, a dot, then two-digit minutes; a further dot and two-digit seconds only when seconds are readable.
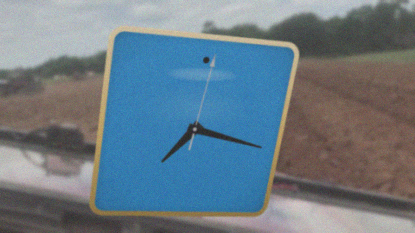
7.17.01
